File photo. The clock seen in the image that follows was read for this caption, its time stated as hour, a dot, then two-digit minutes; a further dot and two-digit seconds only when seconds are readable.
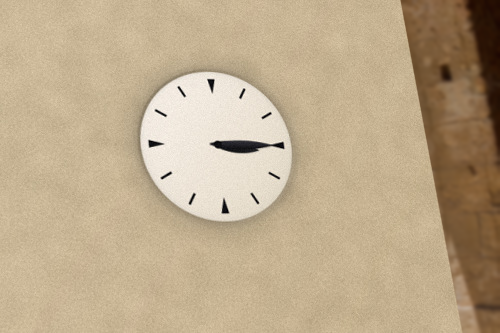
3.15
